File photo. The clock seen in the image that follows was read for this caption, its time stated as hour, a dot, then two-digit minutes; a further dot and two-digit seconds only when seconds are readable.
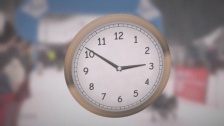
2.51
